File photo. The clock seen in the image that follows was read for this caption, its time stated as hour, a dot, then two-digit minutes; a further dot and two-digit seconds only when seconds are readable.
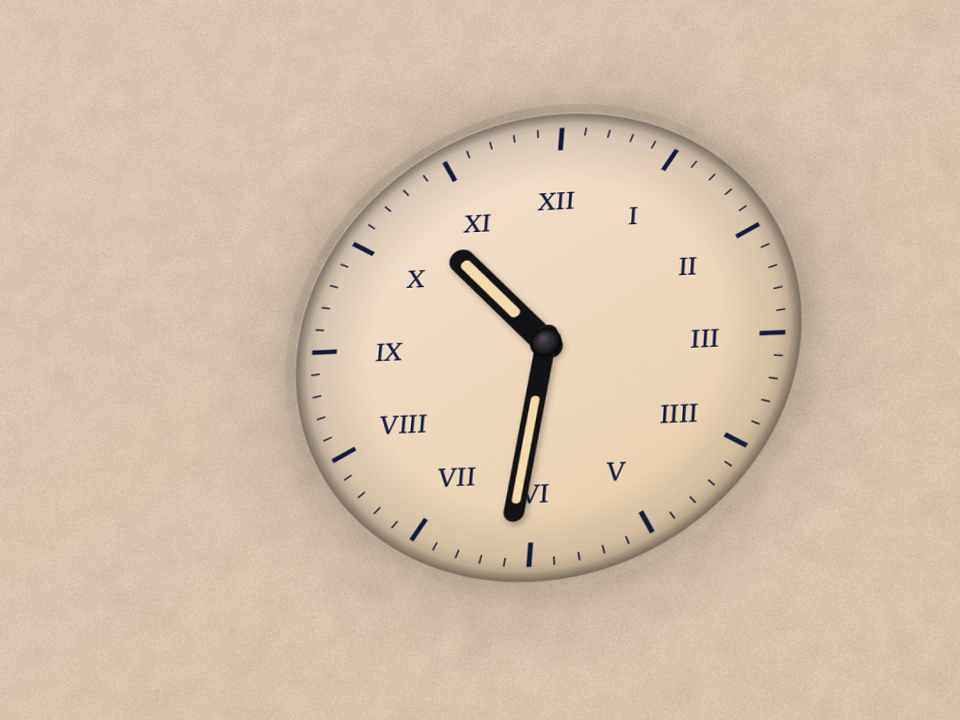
10.31
